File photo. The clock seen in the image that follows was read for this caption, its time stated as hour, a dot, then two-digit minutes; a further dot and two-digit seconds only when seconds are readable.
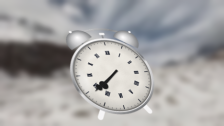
7.39
